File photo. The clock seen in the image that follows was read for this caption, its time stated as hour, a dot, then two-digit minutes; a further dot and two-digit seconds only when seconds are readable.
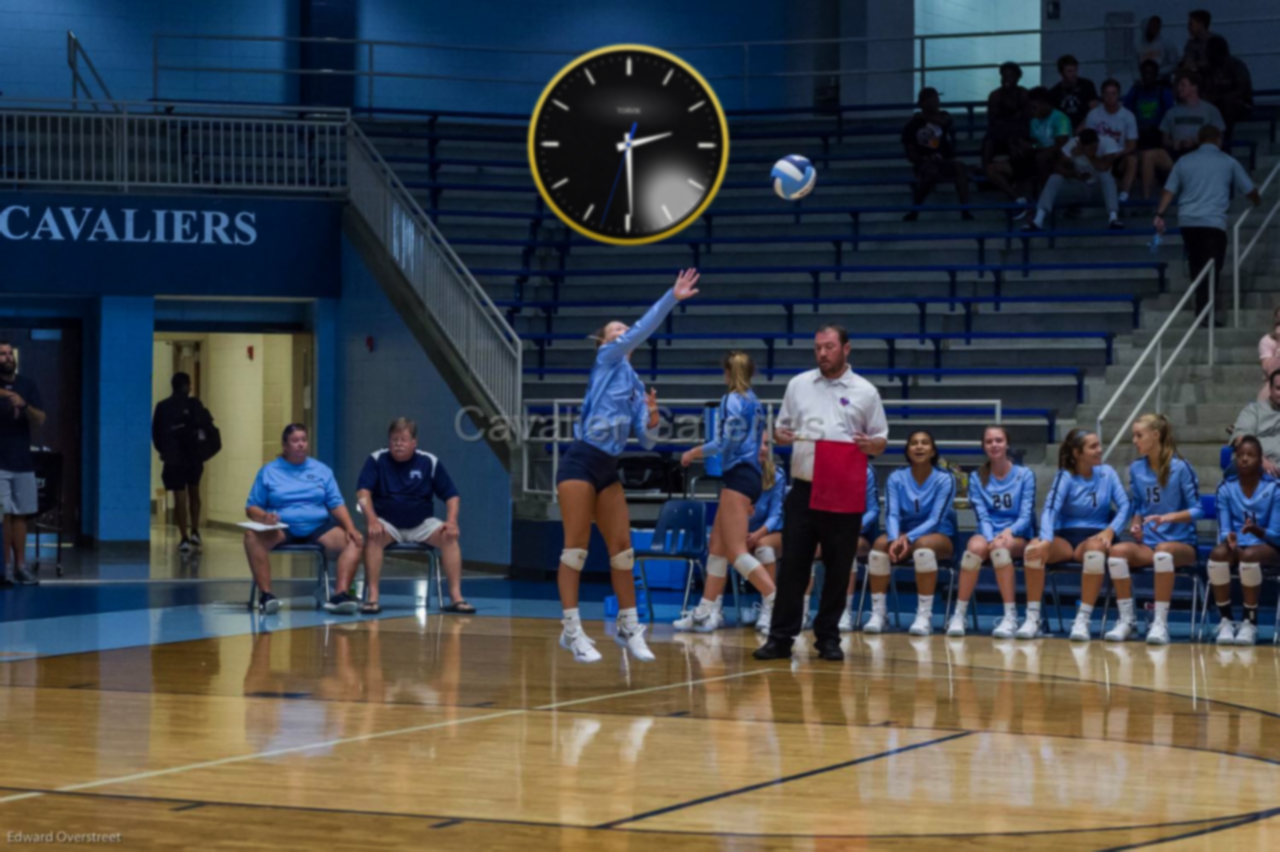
2.29.33
